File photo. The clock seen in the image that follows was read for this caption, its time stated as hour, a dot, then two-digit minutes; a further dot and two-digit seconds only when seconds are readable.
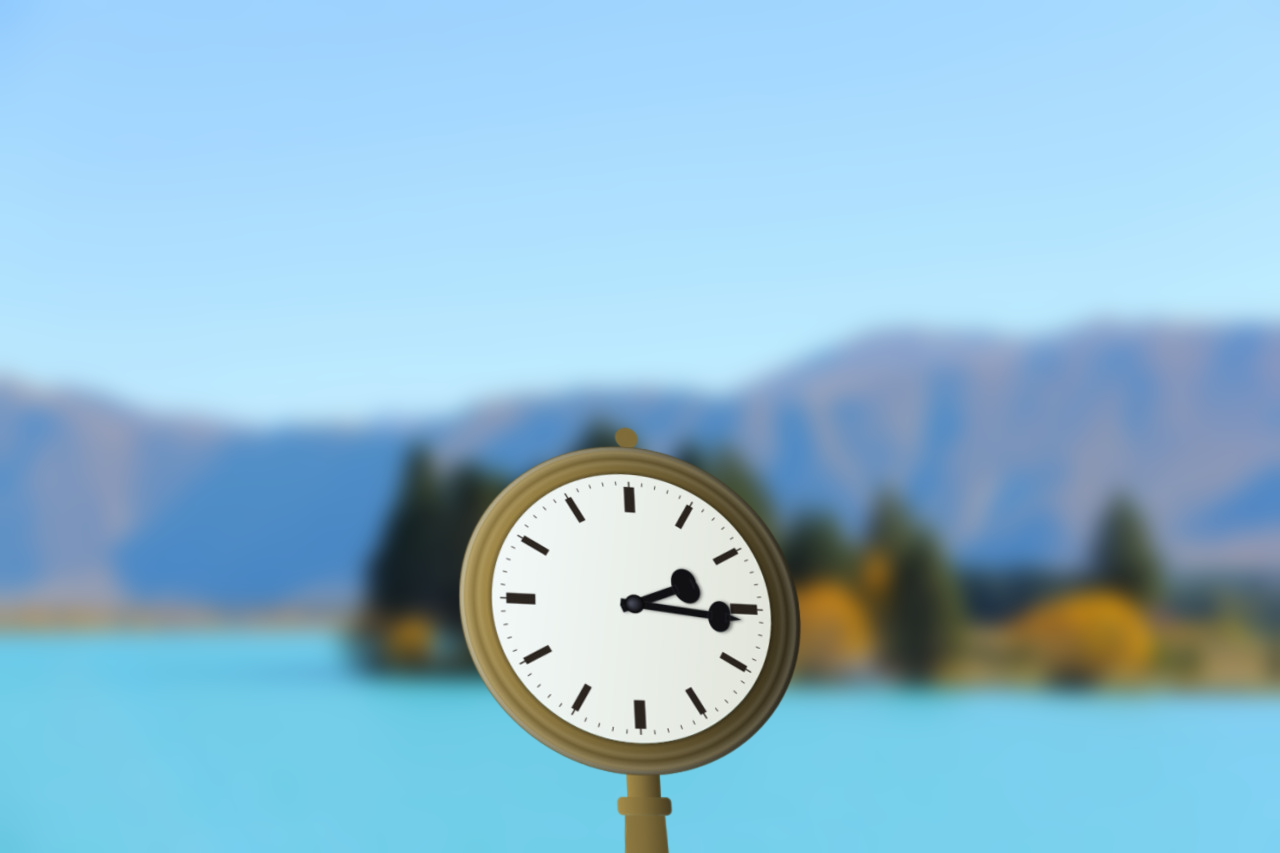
2.16
